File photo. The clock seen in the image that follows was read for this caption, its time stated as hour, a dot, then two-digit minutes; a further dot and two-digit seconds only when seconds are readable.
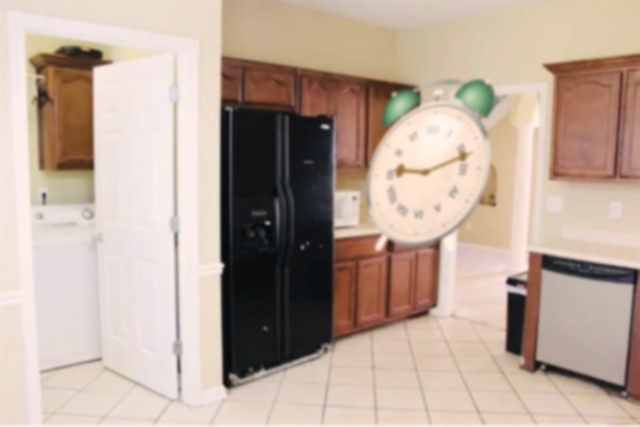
9.12
